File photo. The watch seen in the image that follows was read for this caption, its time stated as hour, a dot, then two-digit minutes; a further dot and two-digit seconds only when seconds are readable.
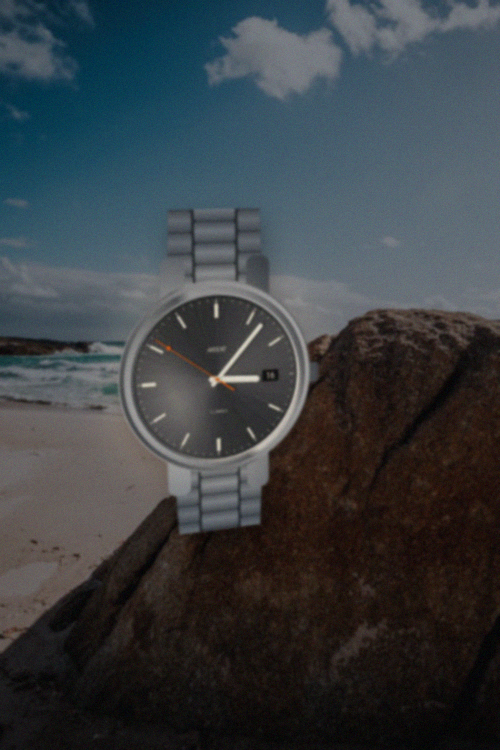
3.06.51
